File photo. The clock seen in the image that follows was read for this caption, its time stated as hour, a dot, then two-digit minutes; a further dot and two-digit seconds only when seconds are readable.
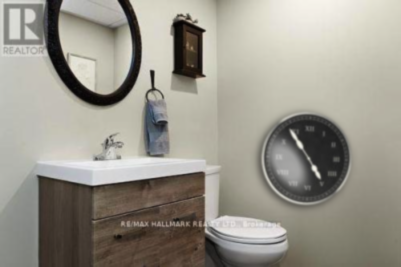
4.54
